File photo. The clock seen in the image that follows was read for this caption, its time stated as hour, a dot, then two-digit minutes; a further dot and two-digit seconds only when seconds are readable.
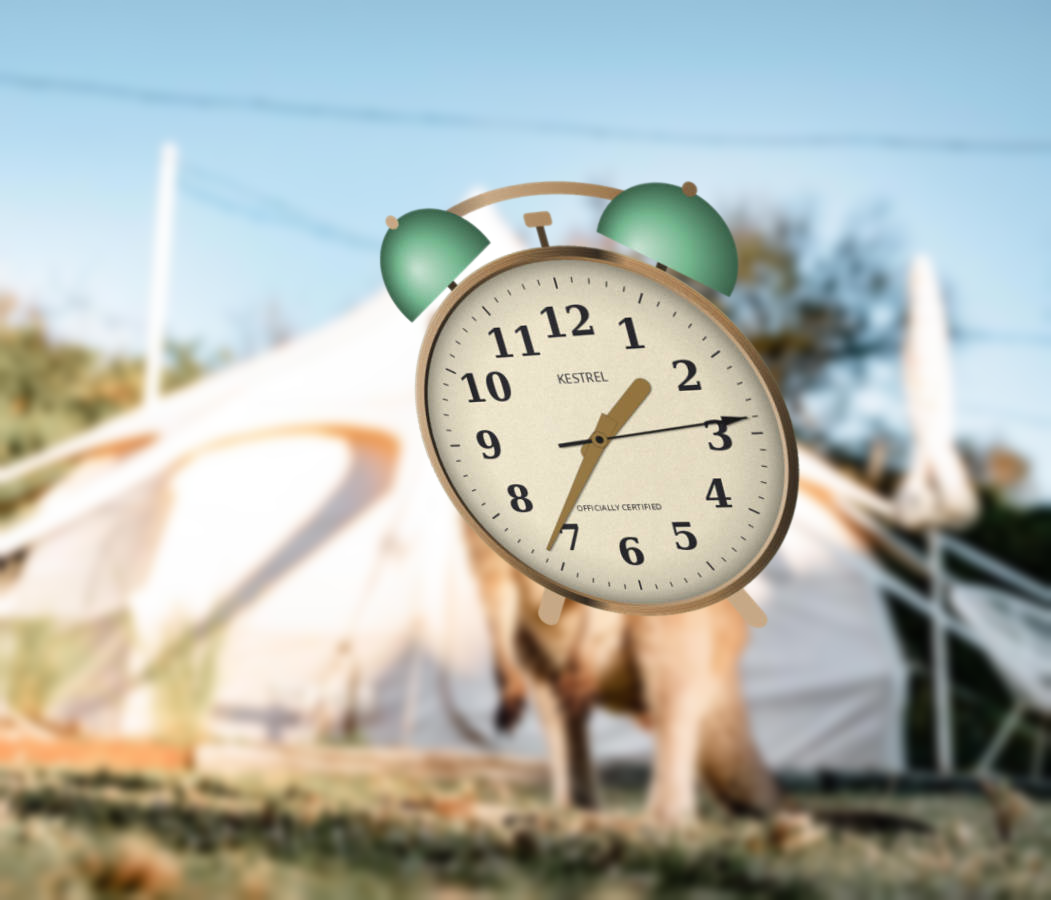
1.36.14
